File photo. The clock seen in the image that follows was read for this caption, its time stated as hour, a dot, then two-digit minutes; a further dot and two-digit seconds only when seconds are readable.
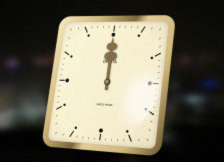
12.00
